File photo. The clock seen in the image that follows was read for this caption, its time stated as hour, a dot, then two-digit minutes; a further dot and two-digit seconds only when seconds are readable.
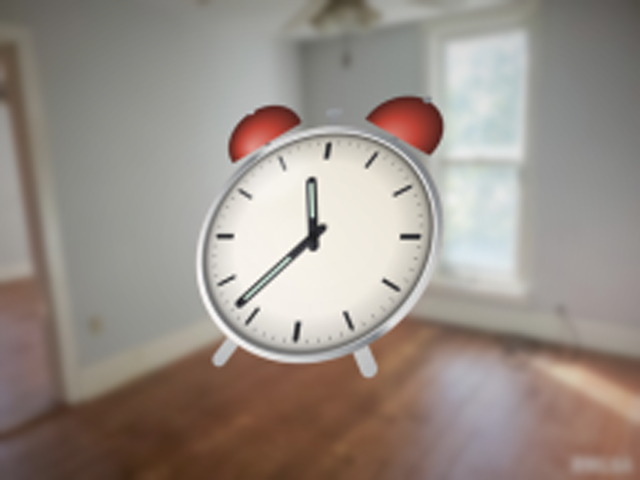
11.37
